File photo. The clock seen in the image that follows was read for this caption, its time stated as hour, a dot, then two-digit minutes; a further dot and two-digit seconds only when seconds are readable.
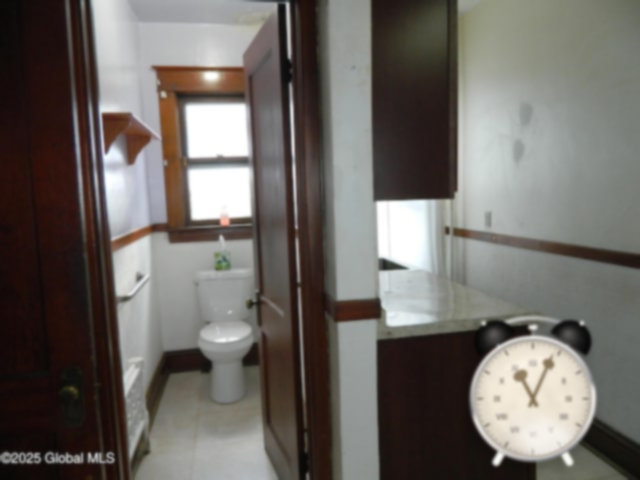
11.04
